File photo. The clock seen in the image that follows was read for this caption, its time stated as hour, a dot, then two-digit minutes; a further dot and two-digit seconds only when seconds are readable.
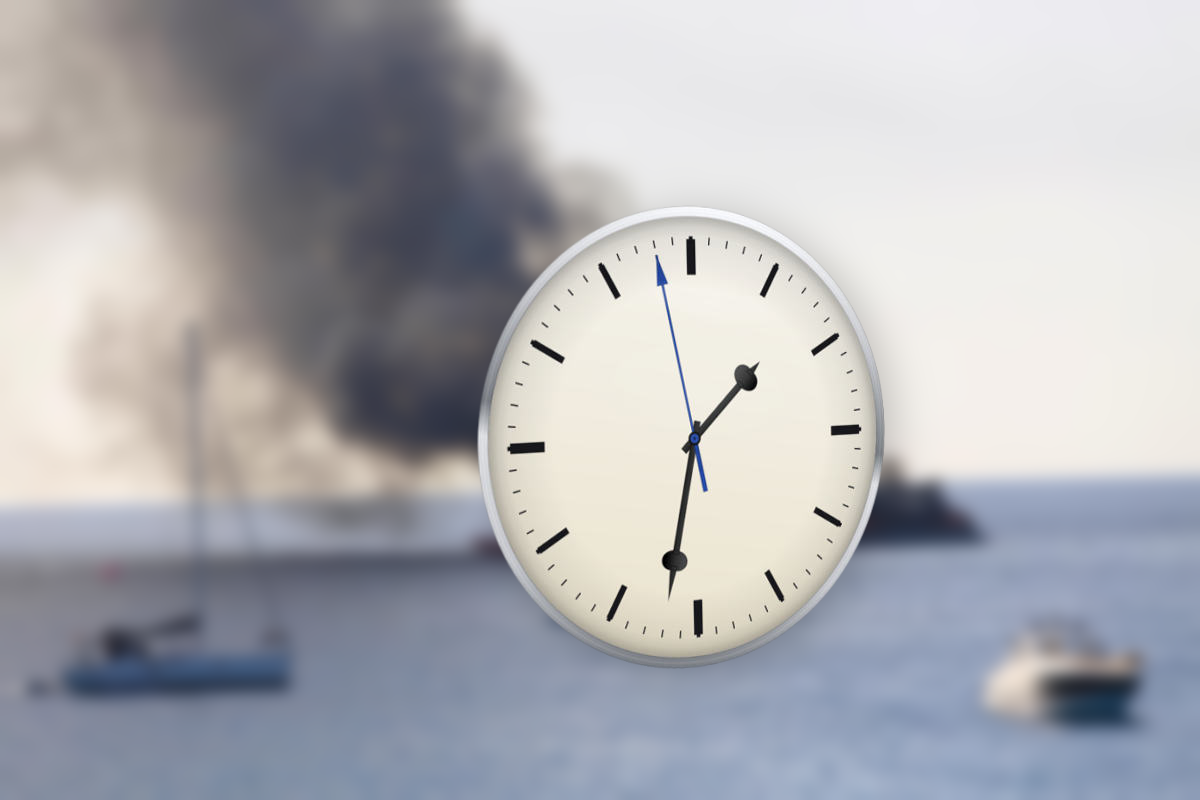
1.31.58
